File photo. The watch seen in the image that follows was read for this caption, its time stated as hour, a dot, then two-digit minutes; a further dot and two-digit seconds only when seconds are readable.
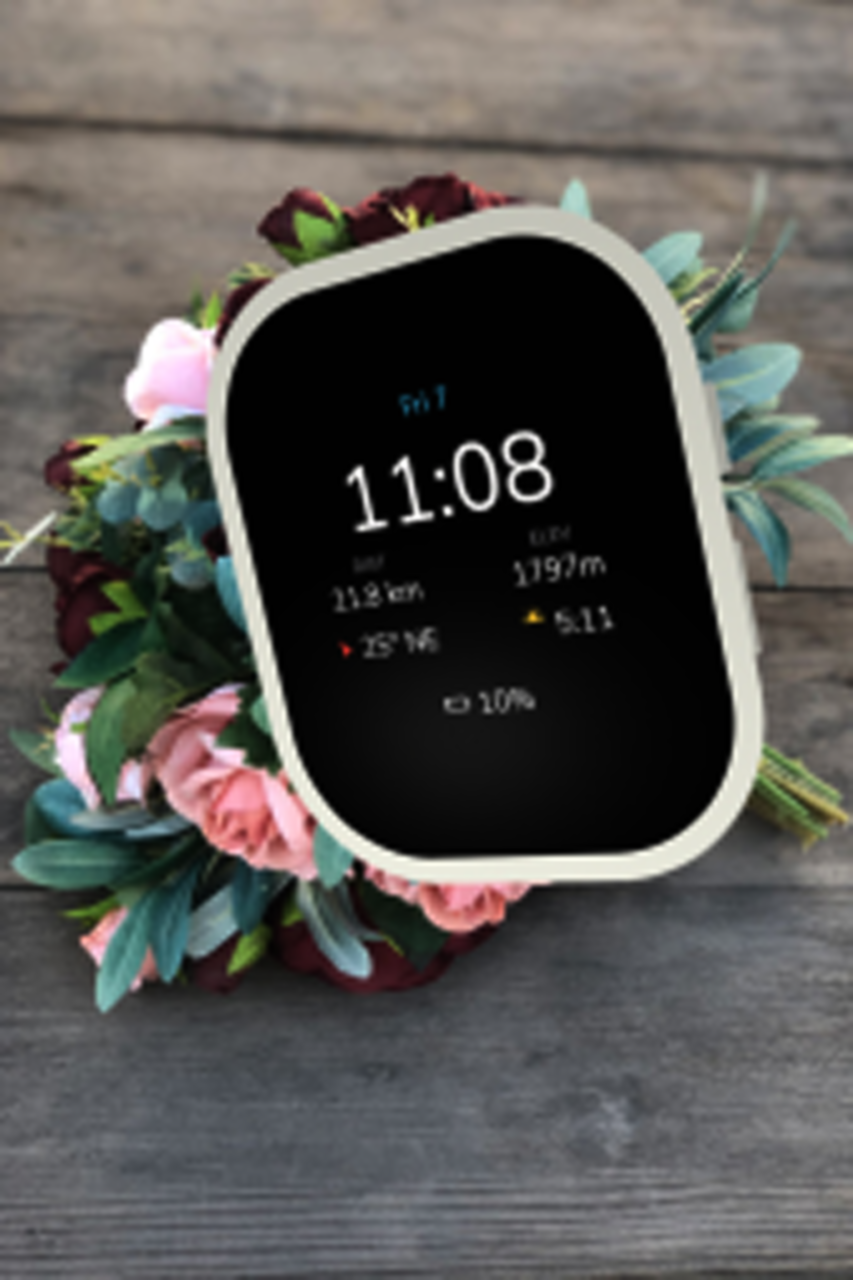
11.08
